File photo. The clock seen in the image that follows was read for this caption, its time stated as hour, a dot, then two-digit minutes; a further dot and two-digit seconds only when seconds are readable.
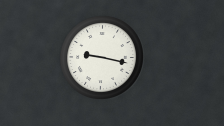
9.17
